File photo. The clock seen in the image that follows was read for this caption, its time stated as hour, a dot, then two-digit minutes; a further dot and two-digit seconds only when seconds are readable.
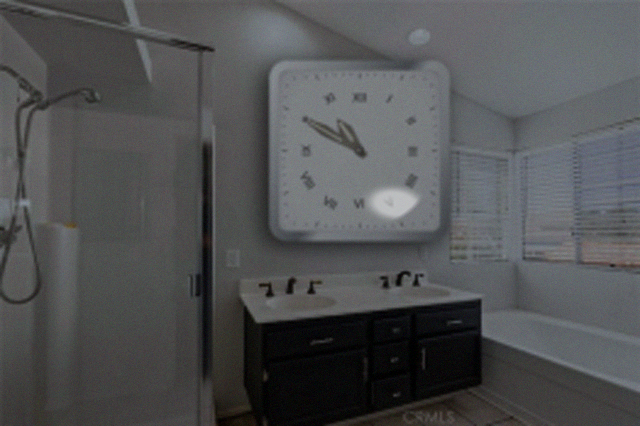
10.50
